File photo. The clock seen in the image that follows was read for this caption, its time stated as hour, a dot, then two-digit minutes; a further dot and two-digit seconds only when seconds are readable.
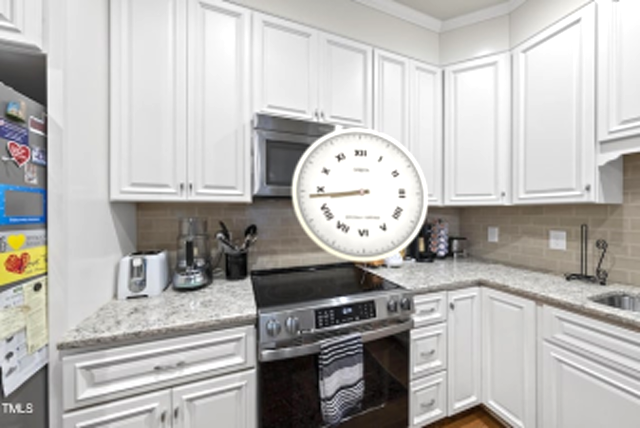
8.44
